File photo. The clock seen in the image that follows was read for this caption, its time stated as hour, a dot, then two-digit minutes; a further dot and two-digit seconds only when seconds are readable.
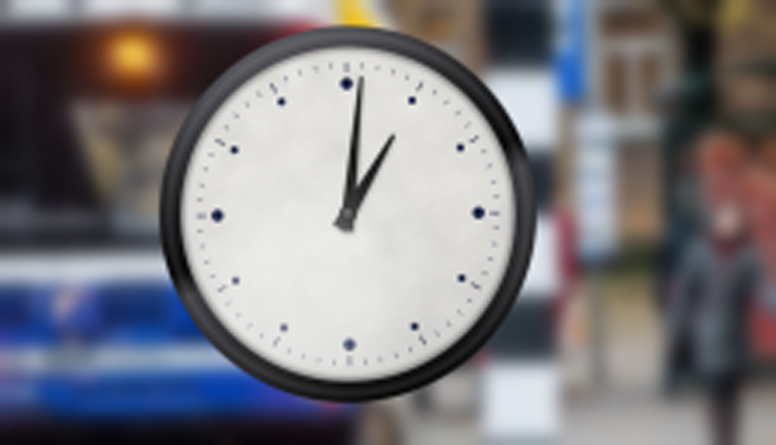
1.01
